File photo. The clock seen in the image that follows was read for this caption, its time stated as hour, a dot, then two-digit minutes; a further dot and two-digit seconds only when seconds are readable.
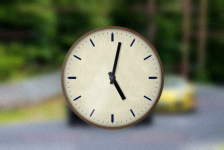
5.02
